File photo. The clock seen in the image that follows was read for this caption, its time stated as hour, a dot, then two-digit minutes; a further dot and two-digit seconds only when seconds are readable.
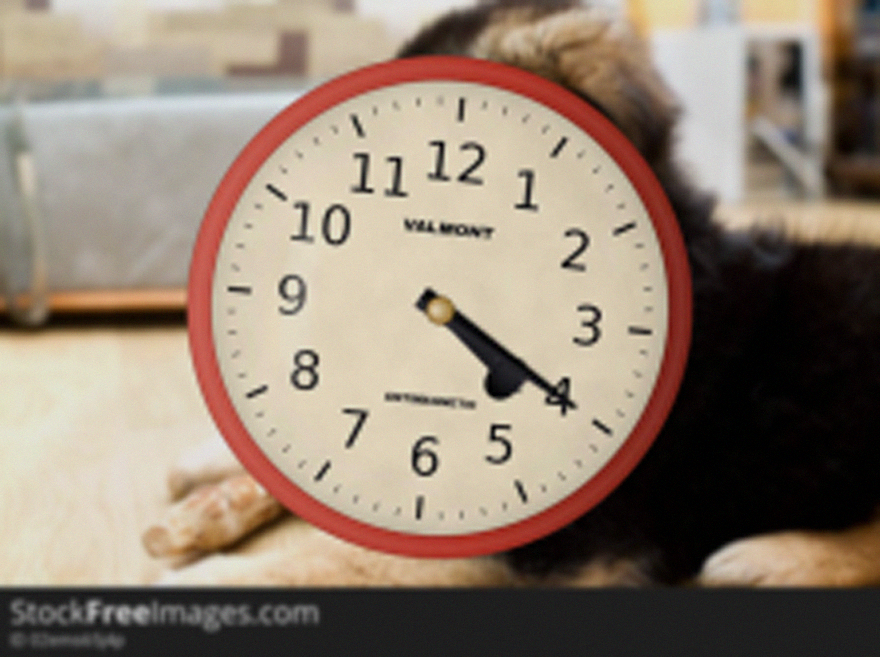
4.20
